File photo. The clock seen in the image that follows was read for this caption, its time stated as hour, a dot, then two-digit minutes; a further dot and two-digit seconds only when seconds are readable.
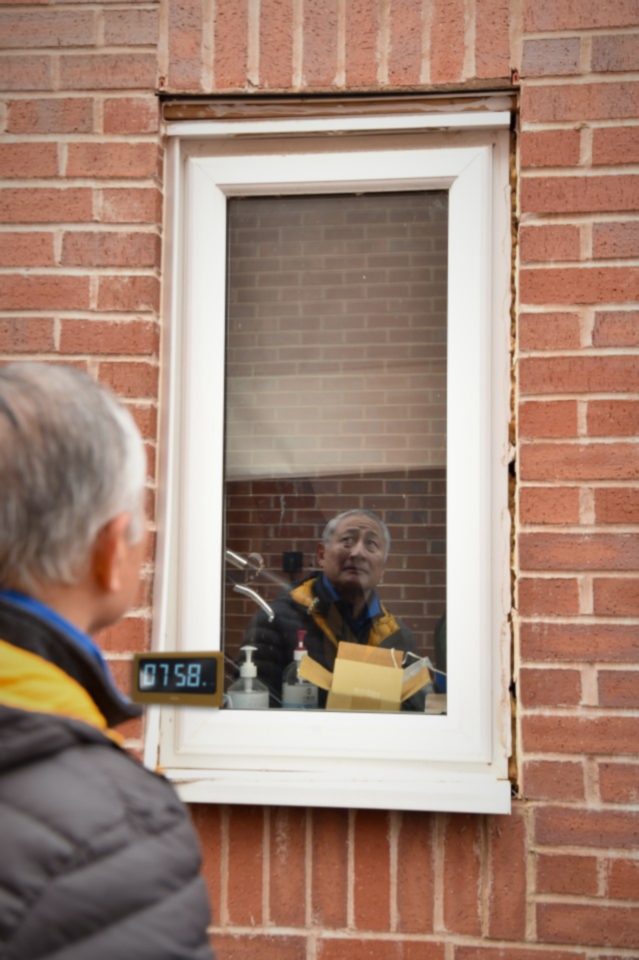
7.58
